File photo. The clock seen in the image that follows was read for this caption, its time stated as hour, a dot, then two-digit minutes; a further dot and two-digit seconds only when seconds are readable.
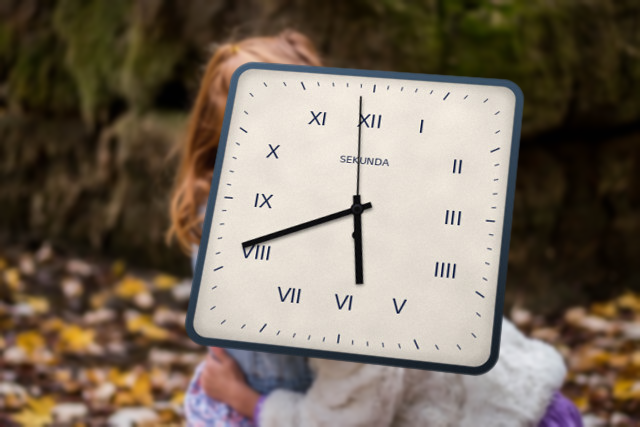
5.40.59
